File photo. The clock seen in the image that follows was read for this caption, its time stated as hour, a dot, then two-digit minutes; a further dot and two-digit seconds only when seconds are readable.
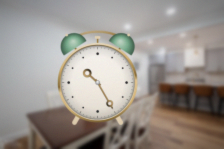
10.25
